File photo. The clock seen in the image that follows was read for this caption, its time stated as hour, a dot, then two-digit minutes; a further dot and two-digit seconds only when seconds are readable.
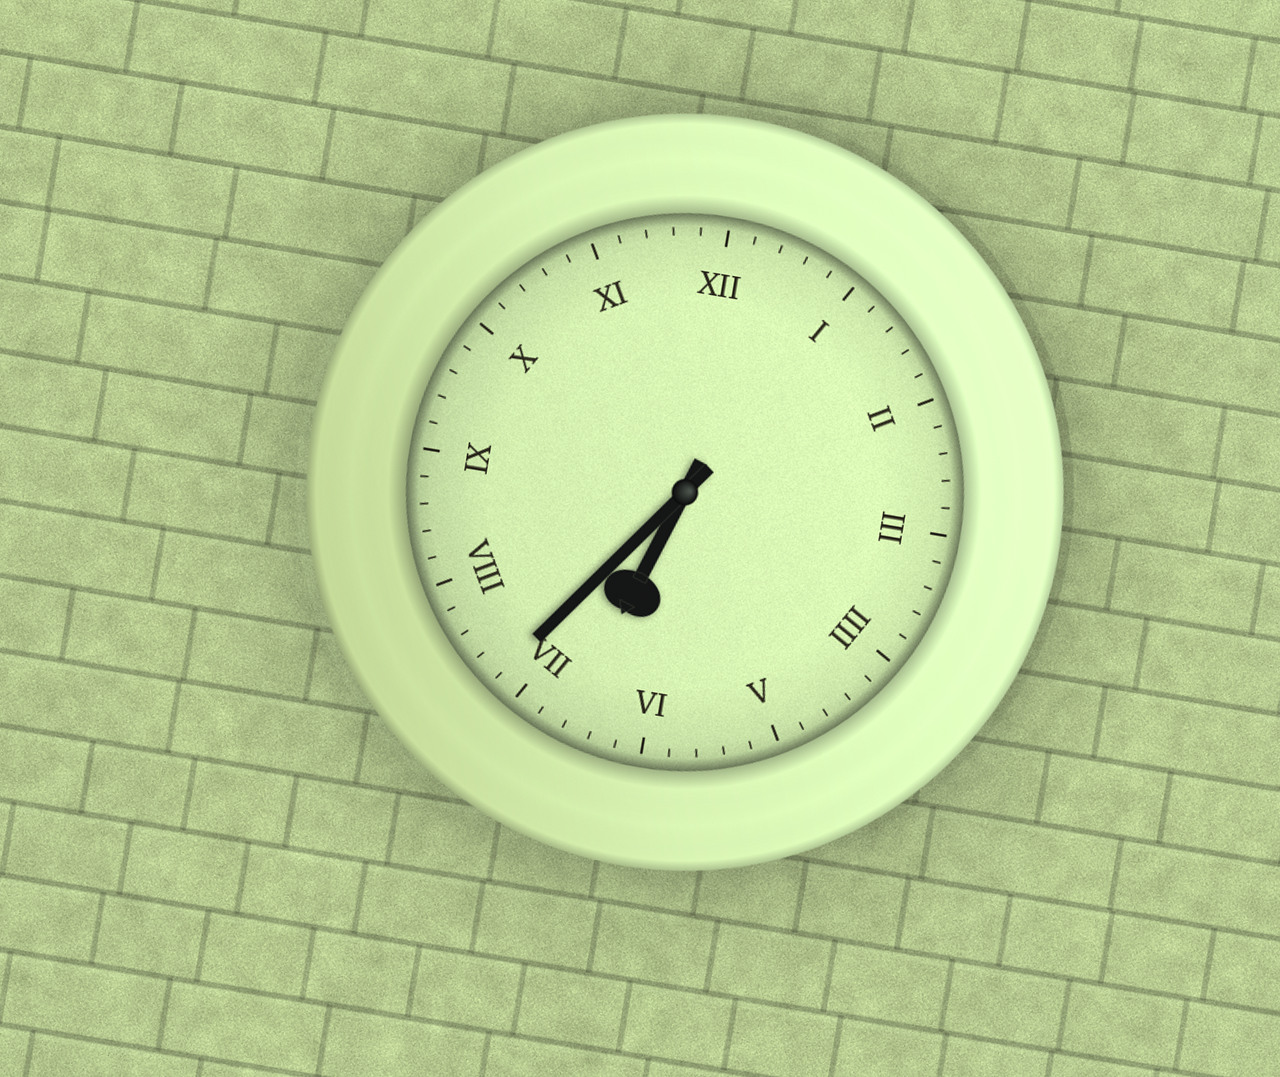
6.36
